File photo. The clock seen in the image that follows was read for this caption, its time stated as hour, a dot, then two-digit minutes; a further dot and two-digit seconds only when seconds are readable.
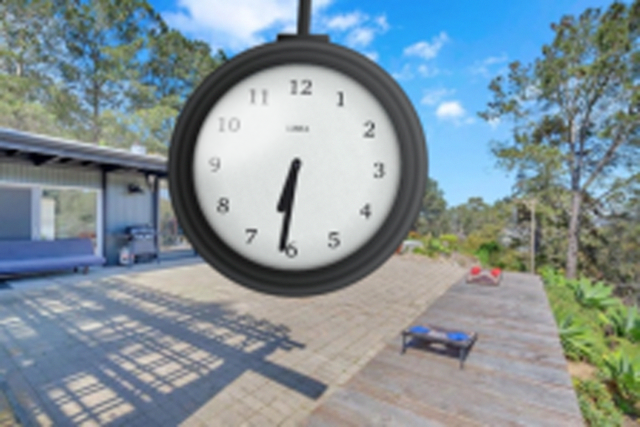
6.31
